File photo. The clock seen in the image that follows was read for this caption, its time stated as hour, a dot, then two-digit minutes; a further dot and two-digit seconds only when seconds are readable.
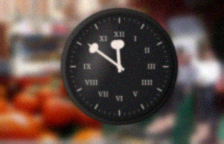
11.51
